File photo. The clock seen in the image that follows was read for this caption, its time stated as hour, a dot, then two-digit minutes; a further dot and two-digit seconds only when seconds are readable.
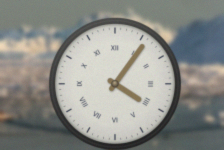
4.06
